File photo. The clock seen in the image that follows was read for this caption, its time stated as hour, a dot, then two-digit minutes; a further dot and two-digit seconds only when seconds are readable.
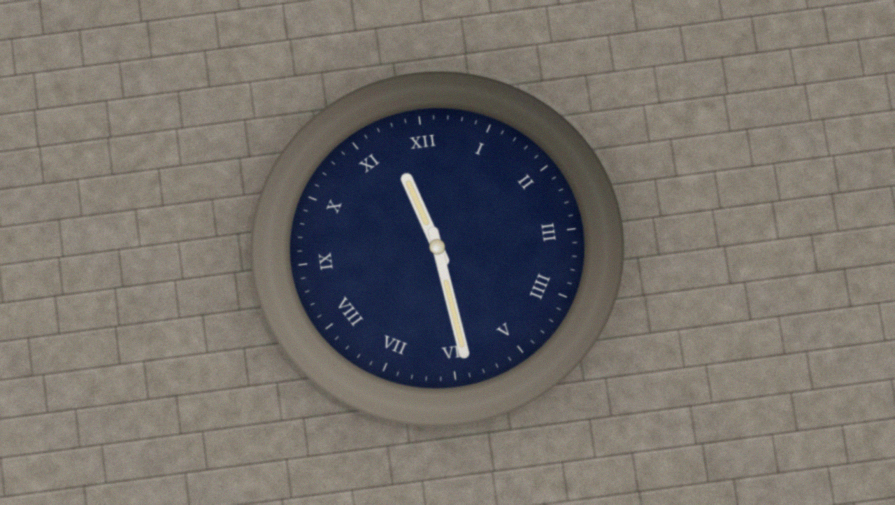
11.29
